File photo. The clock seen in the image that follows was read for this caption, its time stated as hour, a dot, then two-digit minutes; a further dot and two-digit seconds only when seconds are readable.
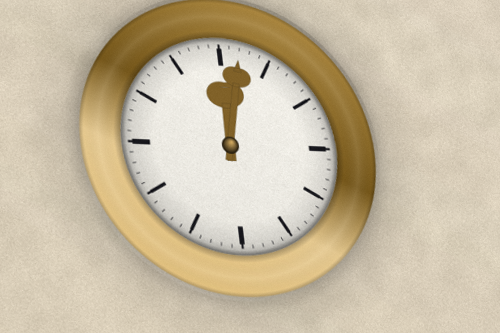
12.02
